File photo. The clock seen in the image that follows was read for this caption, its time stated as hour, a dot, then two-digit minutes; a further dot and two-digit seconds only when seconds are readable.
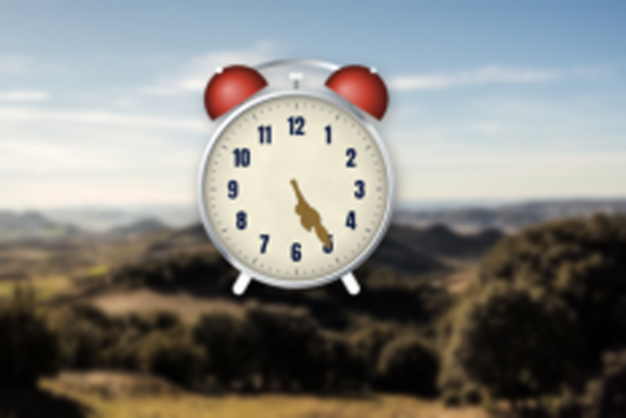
5.25
